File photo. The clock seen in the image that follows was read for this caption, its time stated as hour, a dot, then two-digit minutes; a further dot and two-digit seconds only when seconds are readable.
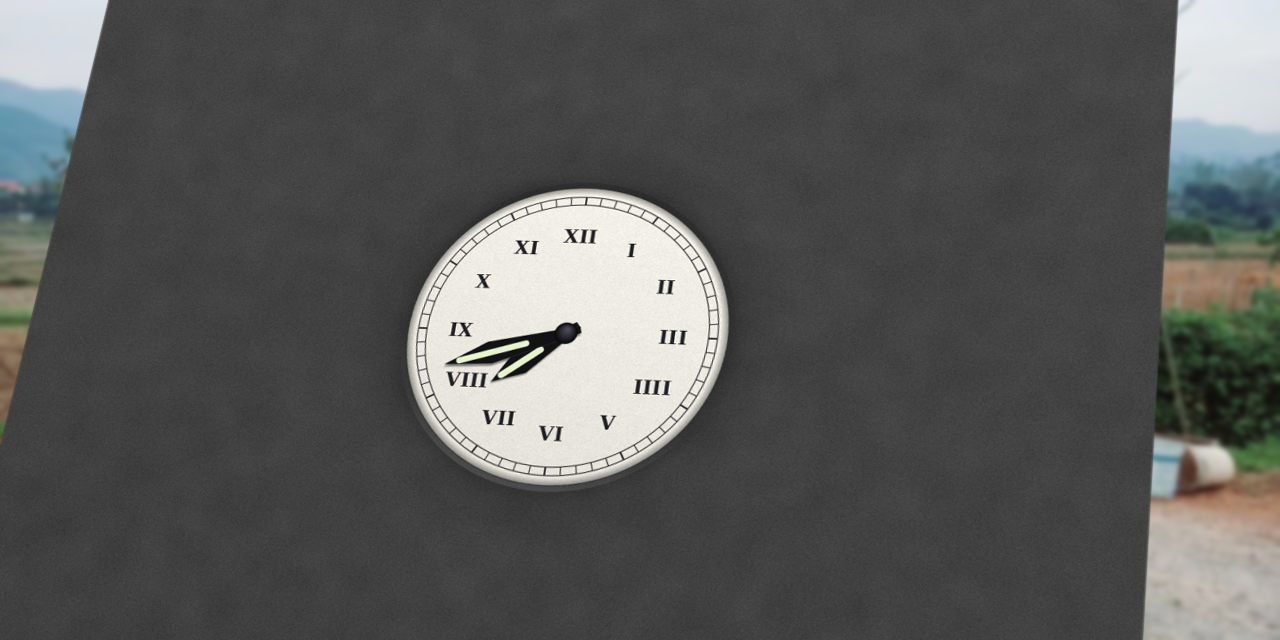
7.42
